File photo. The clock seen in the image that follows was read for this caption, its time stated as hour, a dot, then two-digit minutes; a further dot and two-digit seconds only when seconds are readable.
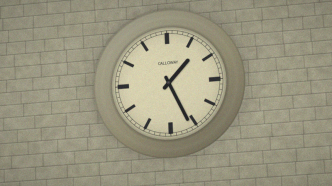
1.26
